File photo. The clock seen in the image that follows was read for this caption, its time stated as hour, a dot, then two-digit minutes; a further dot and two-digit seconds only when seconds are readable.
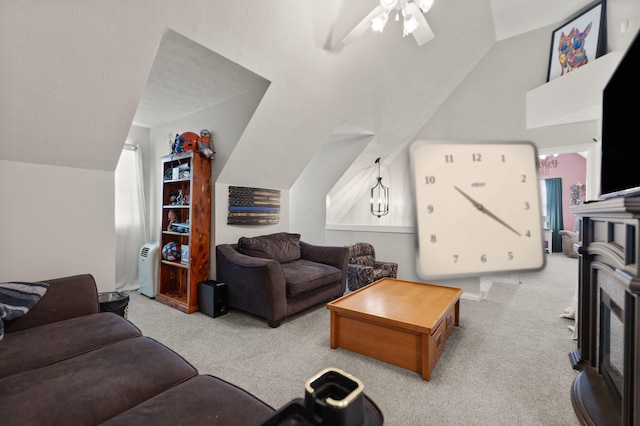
10.21
